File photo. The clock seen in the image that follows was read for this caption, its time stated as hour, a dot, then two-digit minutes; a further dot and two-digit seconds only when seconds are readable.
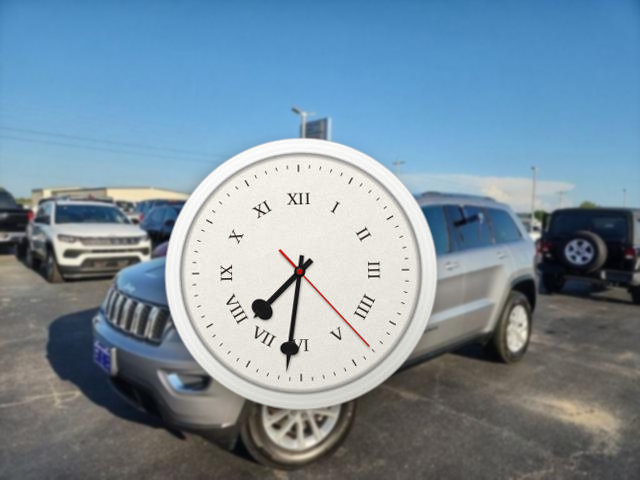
7.31.23
